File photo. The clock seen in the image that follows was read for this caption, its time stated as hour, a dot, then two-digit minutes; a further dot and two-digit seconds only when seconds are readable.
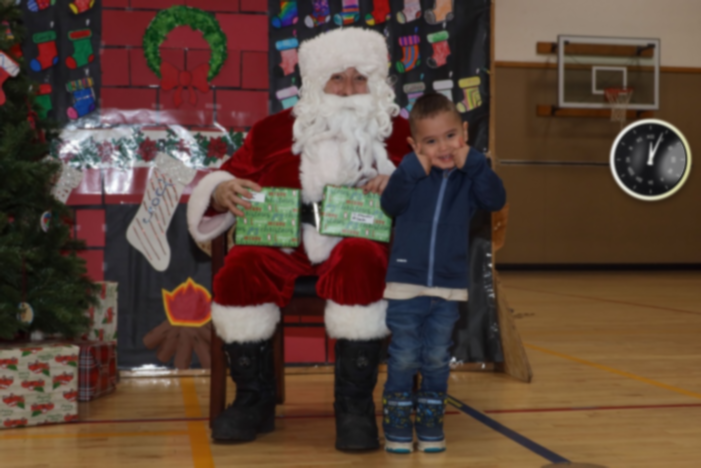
12.04
